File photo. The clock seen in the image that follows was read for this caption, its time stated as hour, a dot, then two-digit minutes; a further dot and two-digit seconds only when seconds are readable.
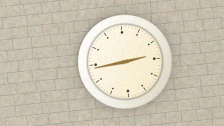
2.44
